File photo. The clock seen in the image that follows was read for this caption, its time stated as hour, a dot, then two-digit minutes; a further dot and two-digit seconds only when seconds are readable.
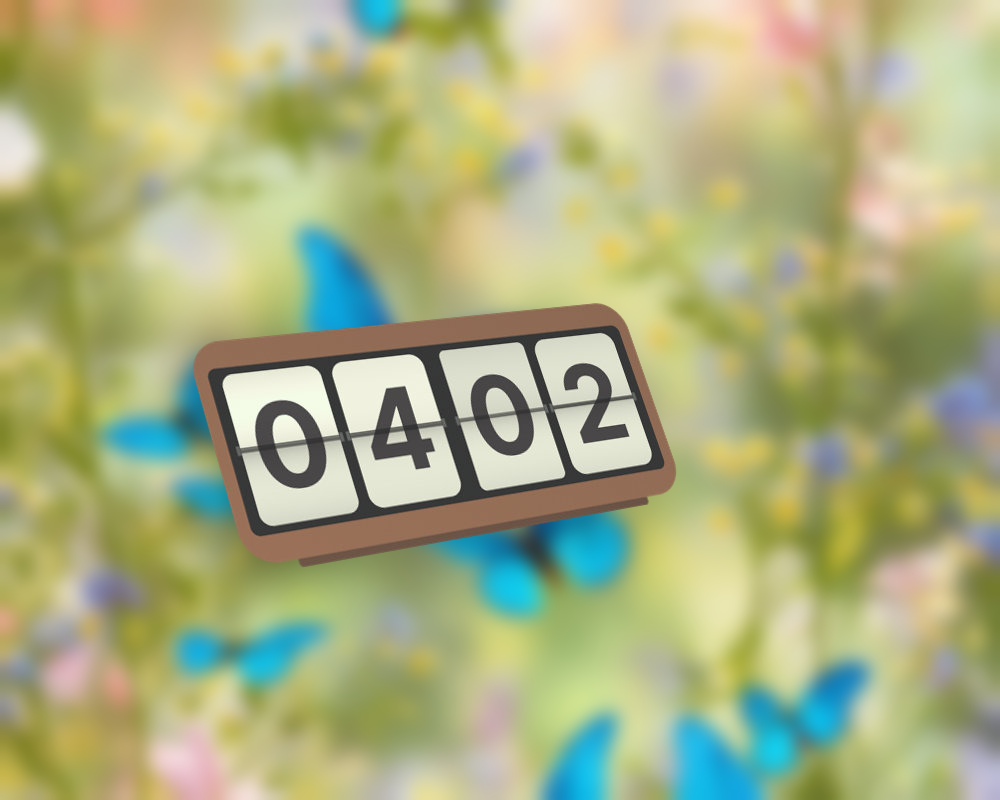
4.02
